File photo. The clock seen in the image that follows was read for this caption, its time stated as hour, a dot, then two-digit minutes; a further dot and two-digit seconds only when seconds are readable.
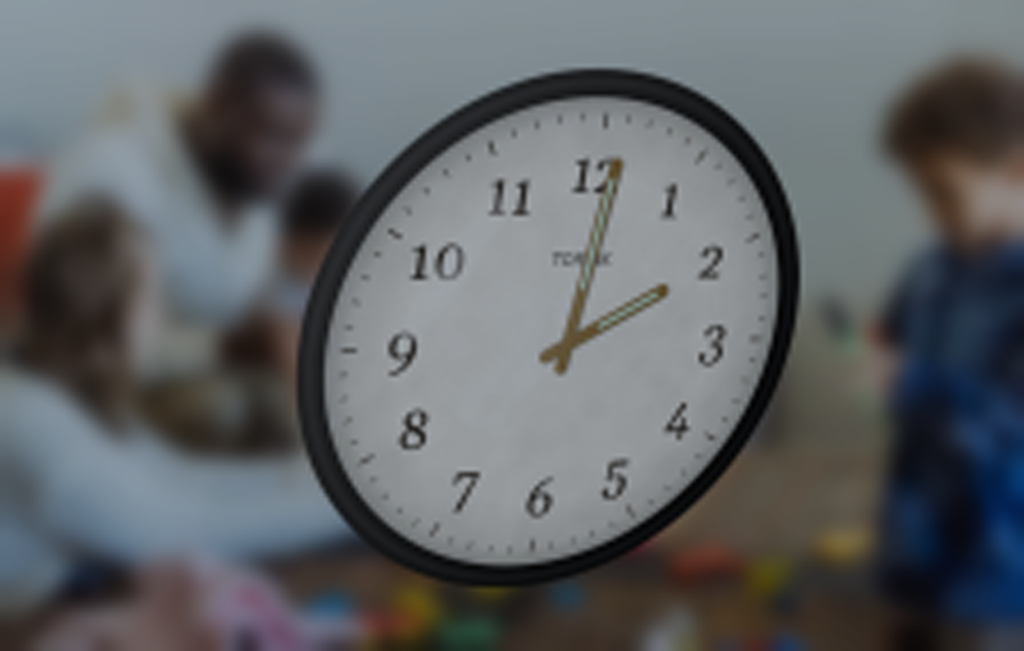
2.01
